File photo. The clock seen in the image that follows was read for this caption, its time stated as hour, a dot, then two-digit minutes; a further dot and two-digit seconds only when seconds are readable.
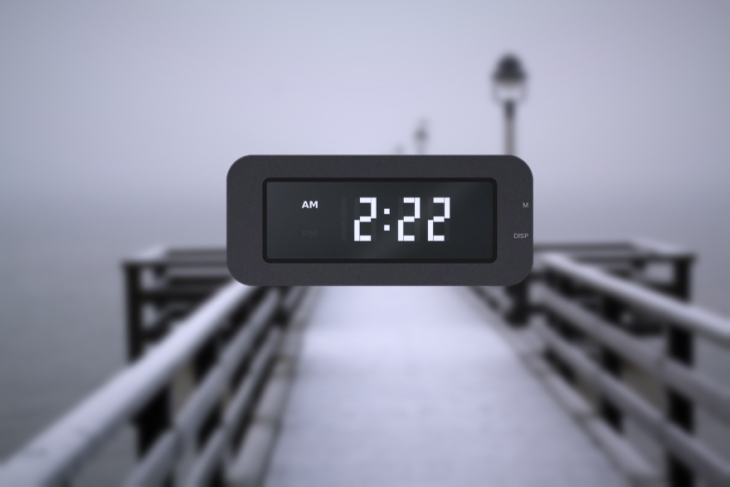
2.22
